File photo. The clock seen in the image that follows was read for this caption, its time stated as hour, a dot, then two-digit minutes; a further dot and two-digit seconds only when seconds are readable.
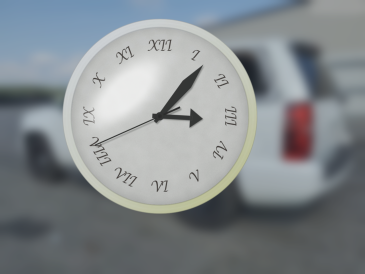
3.06.41
